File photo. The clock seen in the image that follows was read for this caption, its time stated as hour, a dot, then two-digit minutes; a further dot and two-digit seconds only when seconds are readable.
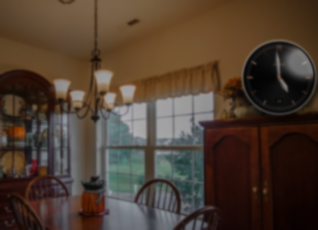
4.59
